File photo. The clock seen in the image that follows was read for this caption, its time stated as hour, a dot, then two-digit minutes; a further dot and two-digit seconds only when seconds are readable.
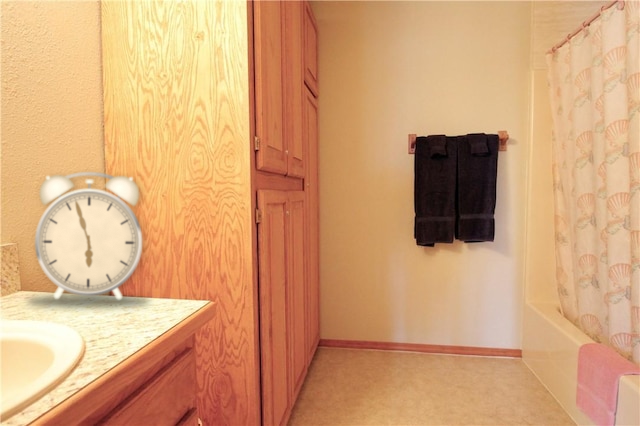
5.57
